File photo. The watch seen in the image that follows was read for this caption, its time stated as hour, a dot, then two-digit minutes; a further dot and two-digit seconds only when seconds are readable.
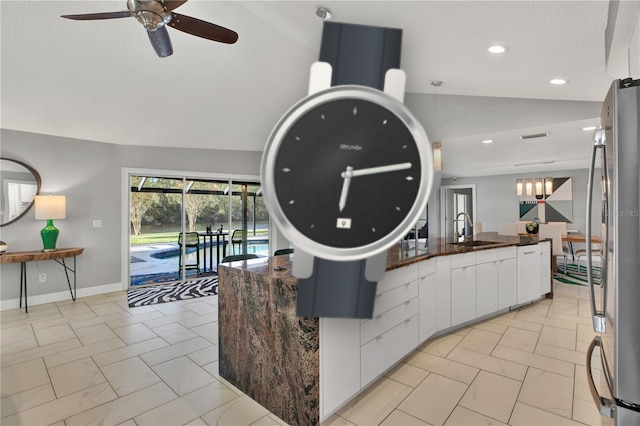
6.13
